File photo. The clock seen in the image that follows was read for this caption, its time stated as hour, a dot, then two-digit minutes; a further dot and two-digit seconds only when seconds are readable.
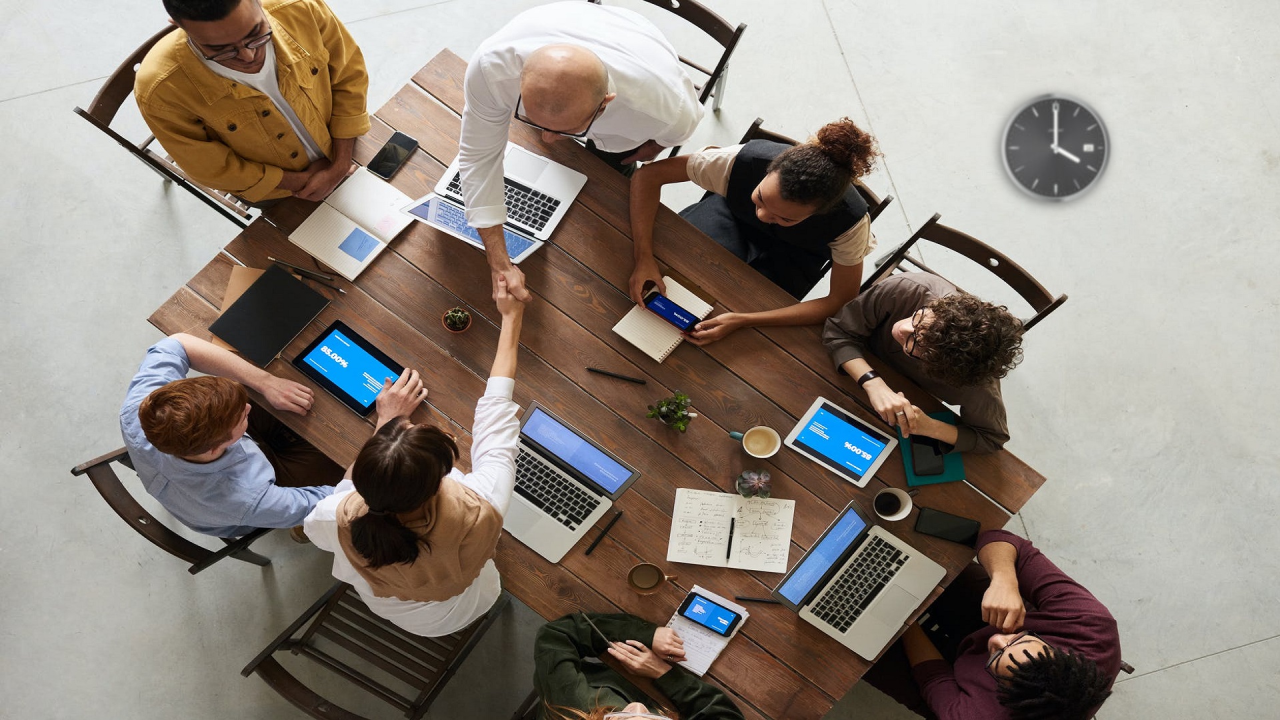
4.00
